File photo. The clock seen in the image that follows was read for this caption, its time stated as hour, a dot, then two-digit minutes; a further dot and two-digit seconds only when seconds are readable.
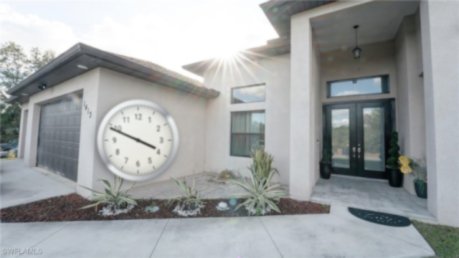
3.49
